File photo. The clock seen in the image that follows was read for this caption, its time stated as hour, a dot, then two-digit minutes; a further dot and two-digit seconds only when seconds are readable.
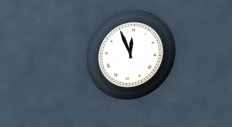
11.55
